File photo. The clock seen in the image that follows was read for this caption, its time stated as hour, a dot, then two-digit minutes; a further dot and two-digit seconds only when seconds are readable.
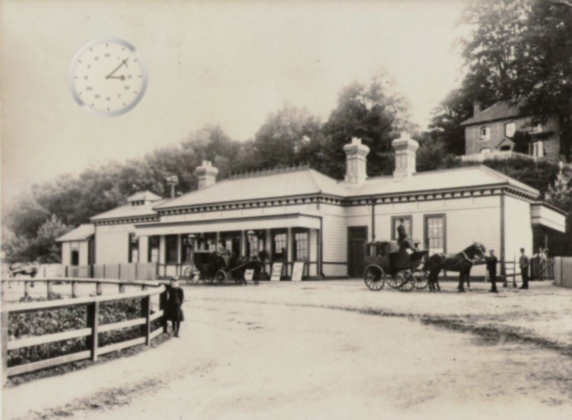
3.08
